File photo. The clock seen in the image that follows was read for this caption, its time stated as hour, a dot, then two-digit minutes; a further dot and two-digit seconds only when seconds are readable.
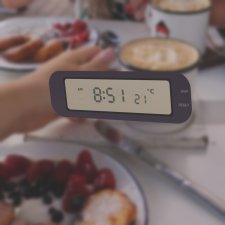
8.51
